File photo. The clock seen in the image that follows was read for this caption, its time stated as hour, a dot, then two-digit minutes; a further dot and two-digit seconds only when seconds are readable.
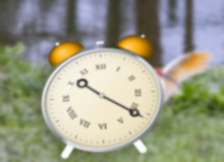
10.21
